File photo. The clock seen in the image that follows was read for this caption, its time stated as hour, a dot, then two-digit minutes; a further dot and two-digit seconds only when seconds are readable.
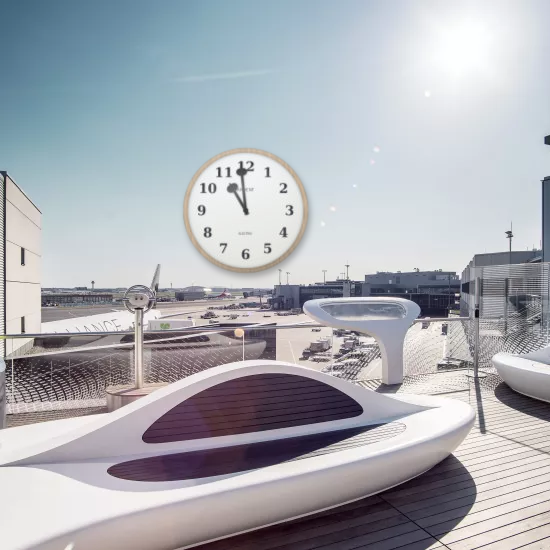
10.59
